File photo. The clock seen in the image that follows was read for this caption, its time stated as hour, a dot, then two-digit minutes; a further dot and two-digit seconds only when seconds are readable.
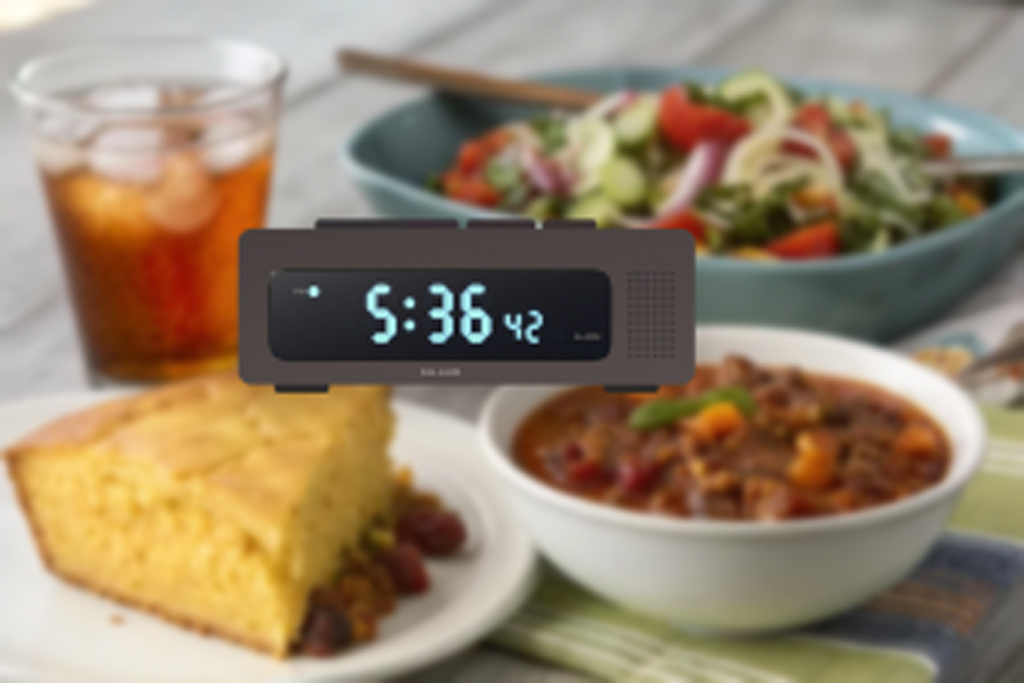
5.36.42
